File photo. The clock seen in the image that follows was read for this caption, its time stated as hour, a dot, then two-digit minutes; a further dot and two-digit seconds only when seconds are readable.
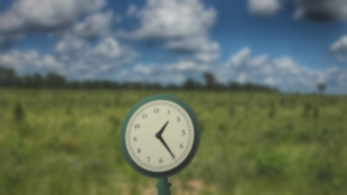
1.25
